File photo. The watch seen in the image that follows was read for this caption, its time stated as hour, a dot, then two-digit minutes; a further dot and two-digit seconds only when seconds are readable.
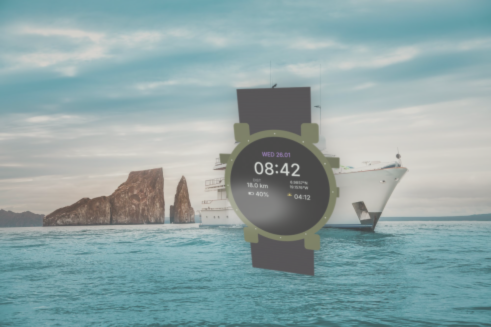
8.42
